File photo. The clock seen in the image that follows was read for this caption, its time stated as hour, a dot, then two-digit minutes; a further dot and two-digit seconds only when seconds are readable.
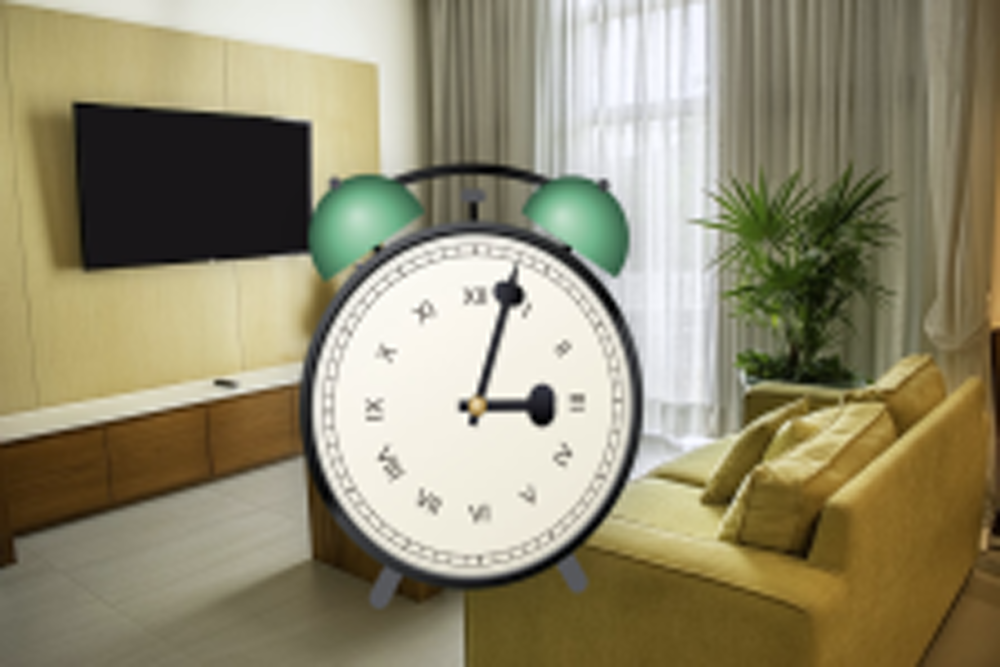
3.03
